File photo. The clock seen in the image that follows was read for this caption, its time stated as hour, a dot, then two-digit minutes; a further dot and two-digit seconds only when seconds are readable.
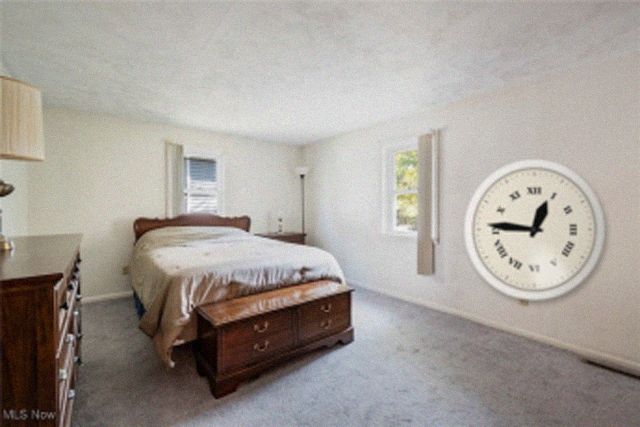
12.46
